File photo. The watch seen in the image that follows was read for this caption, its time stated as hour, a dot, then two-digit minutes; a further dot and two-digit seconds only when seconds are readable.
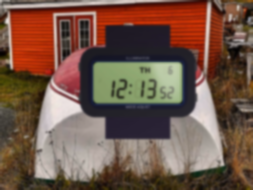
12.13.52
